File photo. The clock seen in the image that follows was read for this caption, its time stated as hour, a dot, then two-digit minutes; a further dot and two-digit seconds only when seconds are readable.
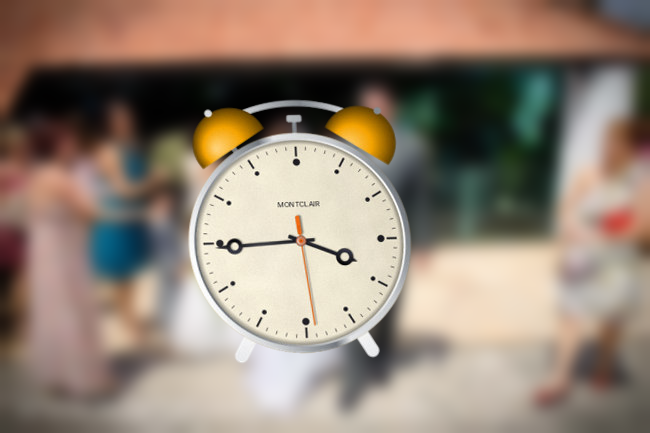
3.44.29
